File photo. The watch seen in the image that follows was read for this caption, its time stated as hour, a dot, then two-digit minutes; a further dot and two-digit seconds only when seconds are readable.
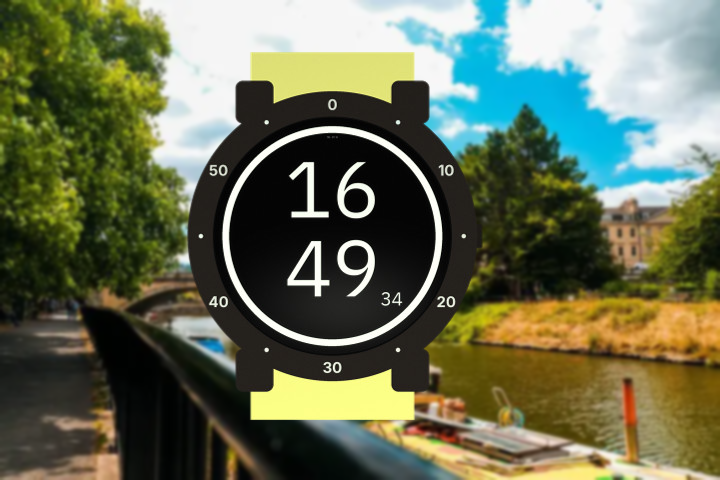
16.49.34
